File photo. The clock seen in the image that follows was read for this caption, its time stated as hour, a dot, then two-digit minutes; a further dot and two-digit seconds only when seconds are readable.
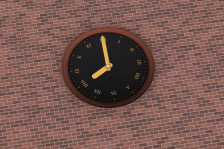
8.00
